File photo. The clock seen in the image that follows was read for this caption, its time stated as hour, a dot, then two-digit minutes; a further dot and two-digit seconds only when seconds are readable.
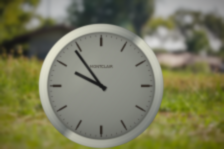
9.54
